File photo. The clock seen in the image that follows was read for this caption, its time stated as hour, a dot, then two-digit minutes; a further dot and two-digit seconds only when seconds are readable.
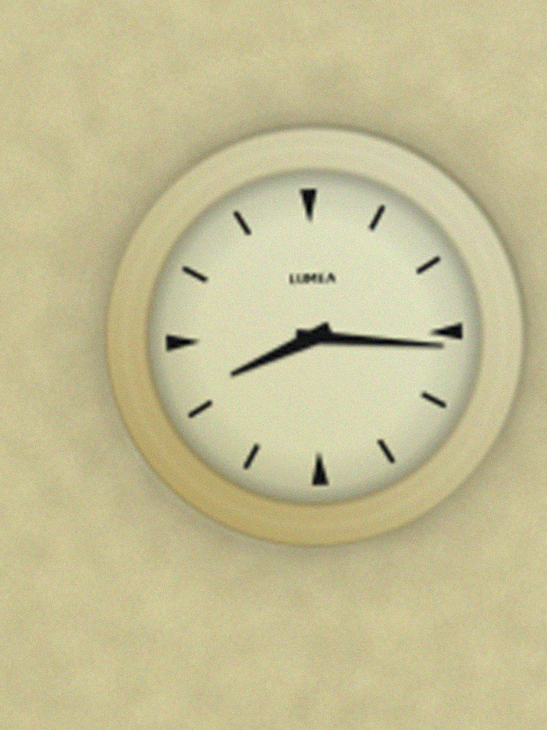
8.16
